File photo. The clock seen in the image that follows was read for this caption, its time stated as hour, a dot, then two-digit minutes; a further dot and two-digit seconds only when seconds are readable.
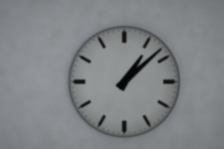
1.08
